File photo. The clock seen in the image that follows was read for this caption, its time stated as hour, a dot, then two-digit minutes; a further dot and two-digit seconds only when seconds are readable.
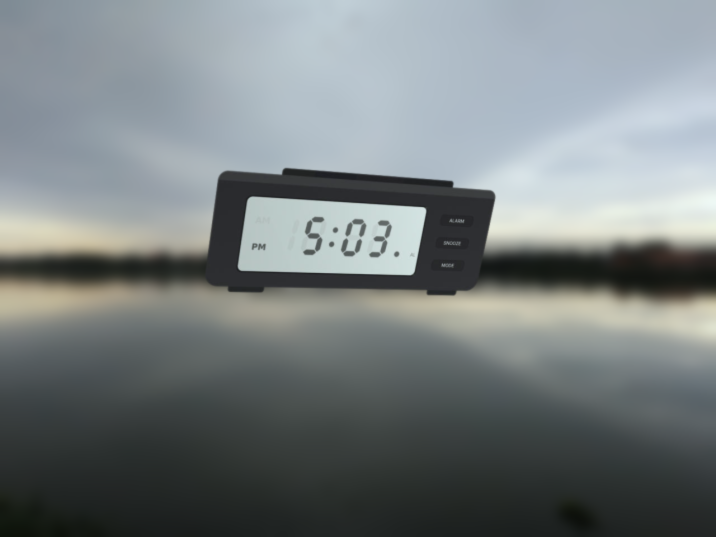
5.03
